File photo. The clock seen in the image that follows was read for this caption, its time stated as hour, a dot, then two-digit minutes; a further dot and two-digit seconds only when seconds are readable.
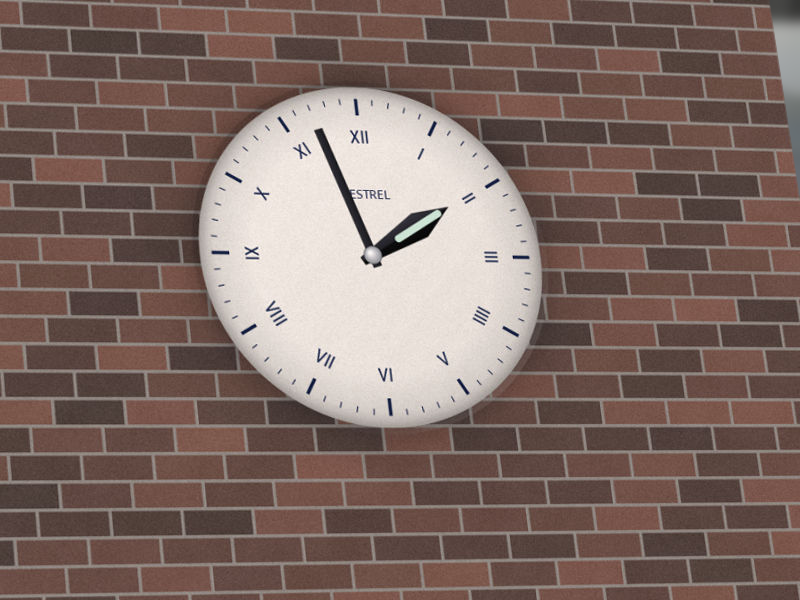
1.57
